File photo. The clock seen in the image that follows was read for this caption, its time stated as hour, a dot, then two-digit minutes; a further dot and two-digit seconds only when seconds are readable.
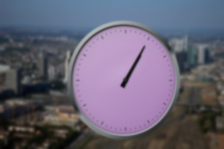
1.05
